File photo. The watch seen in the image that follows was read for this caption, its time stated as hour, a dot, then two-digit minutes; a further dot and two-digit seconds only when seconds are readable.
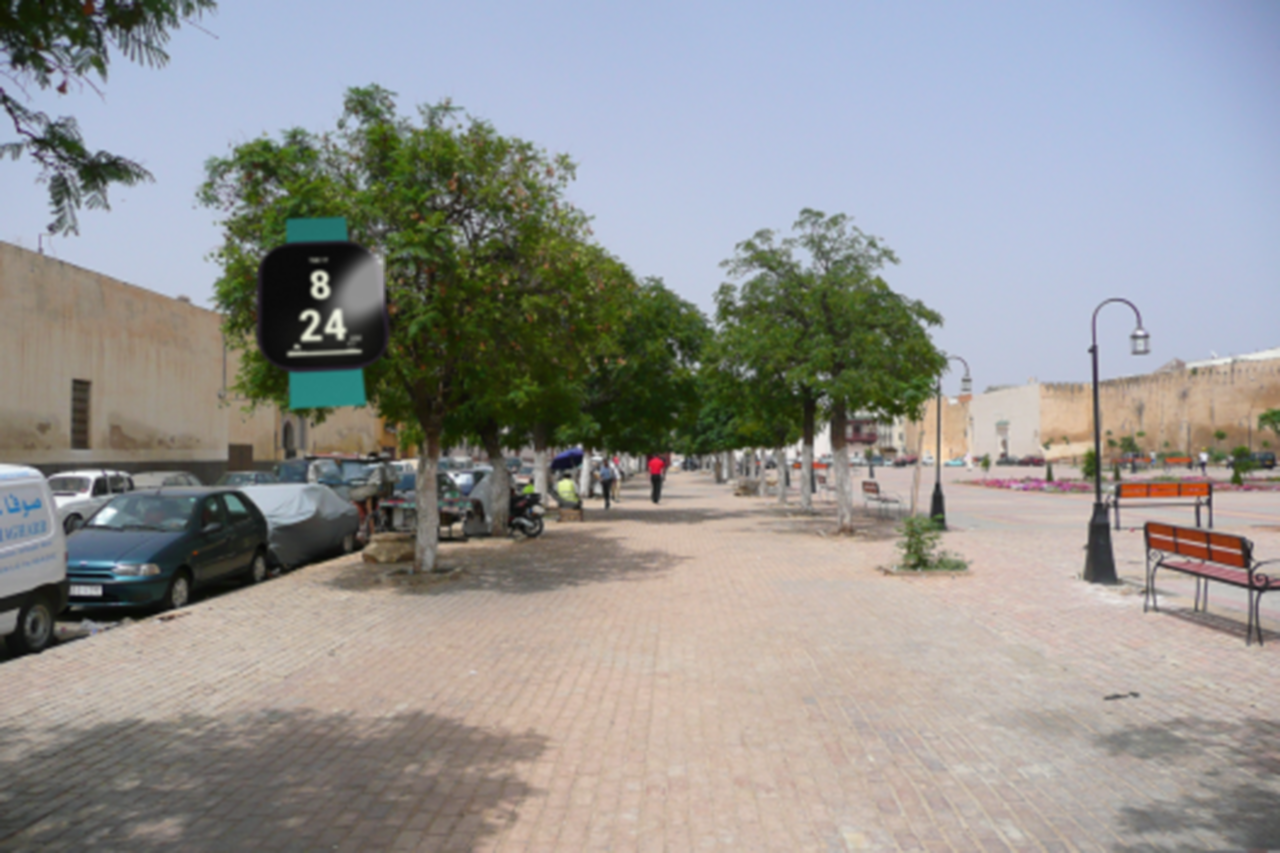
8.24
